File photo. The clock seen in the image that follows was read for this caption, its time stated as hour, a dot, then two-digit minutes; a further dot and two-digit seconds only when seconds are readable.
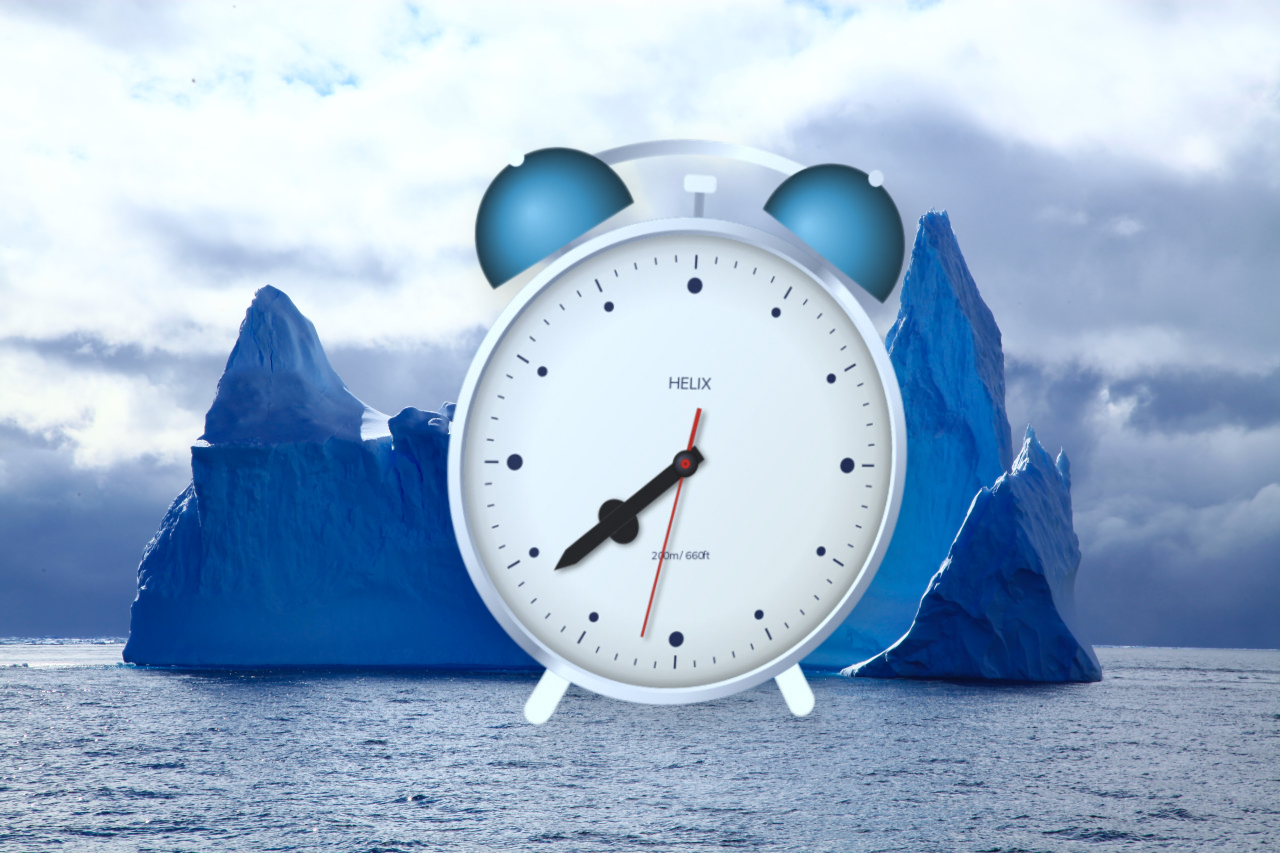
7.38.32
